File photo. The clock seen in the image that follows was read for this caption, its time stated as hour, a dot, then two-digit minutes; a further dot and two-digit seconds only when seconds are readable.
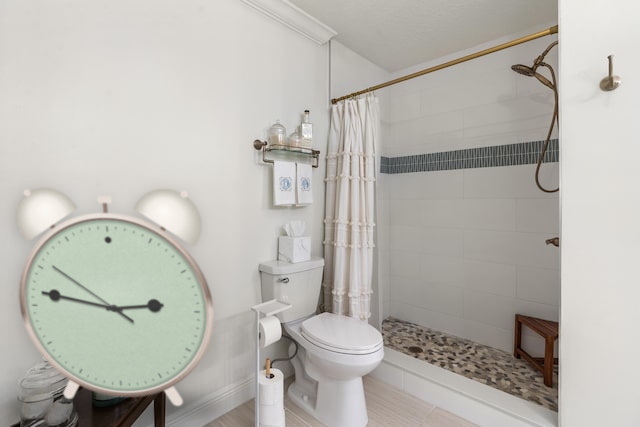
2.46.51
